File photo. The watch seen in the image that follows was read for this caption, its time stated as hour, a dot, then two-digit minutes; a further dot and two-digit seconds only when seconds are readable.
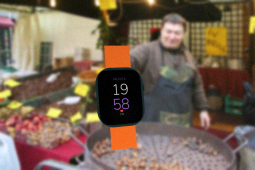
19.58
